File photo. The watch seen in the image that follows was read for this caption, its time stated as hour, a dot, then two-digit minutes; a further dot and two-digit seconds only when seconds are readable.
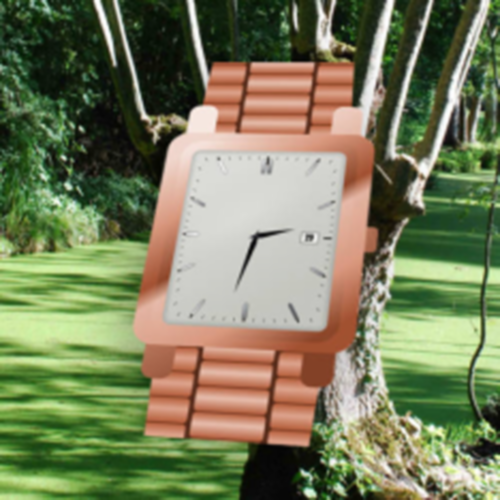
2.32
